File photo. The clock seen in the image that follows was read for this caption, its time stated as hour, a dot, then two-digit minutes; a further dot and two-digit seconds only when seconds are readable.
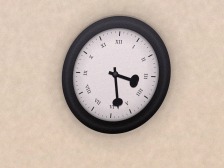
3.28
